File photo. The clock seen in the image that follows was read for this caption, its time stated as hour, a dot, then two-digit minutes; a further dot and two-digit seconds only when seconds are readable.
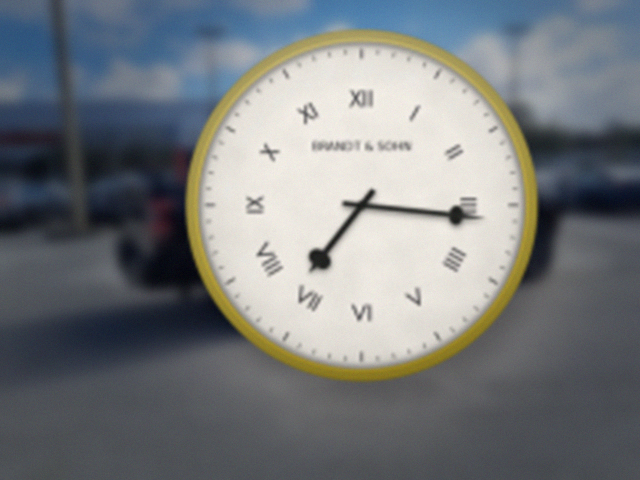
7.16
